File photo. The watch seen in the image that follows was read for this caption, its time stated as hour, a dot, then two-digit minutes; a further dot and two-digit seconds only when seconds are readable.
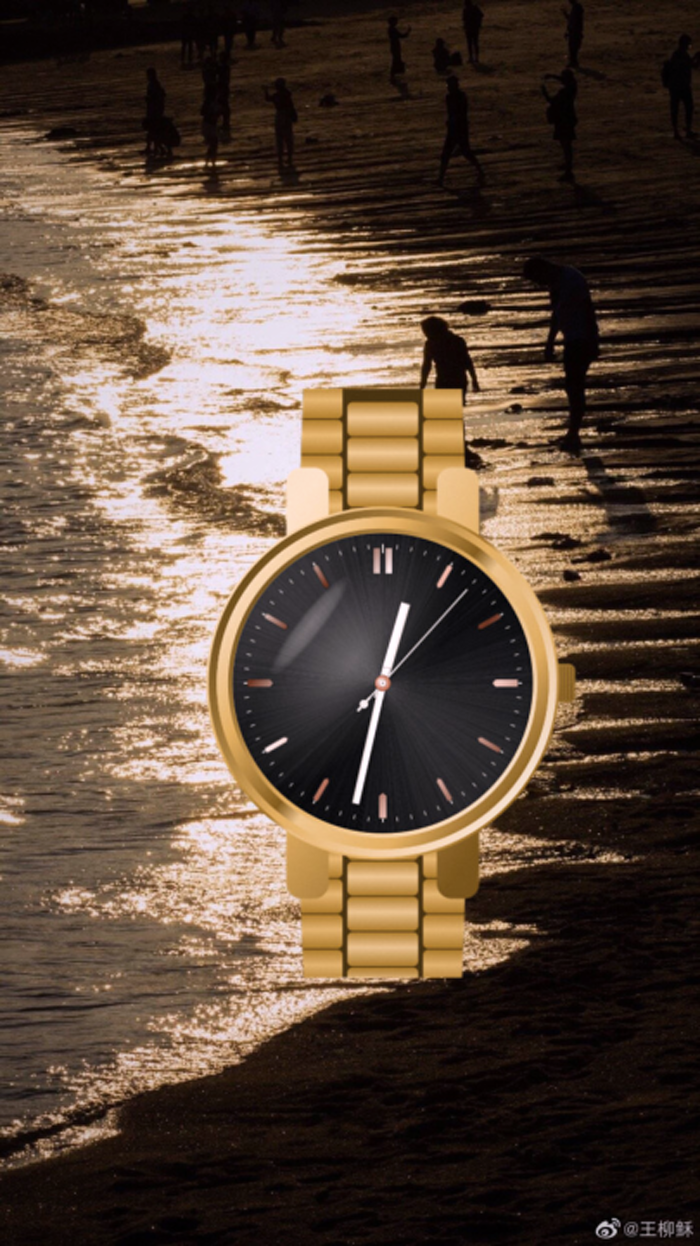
12.32.07
